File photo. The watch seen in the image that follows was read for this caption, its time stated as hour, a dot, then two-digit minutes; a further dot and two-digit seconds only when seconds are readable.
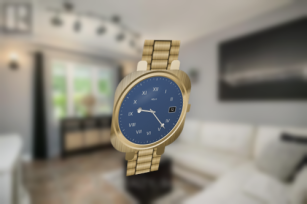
9.23
